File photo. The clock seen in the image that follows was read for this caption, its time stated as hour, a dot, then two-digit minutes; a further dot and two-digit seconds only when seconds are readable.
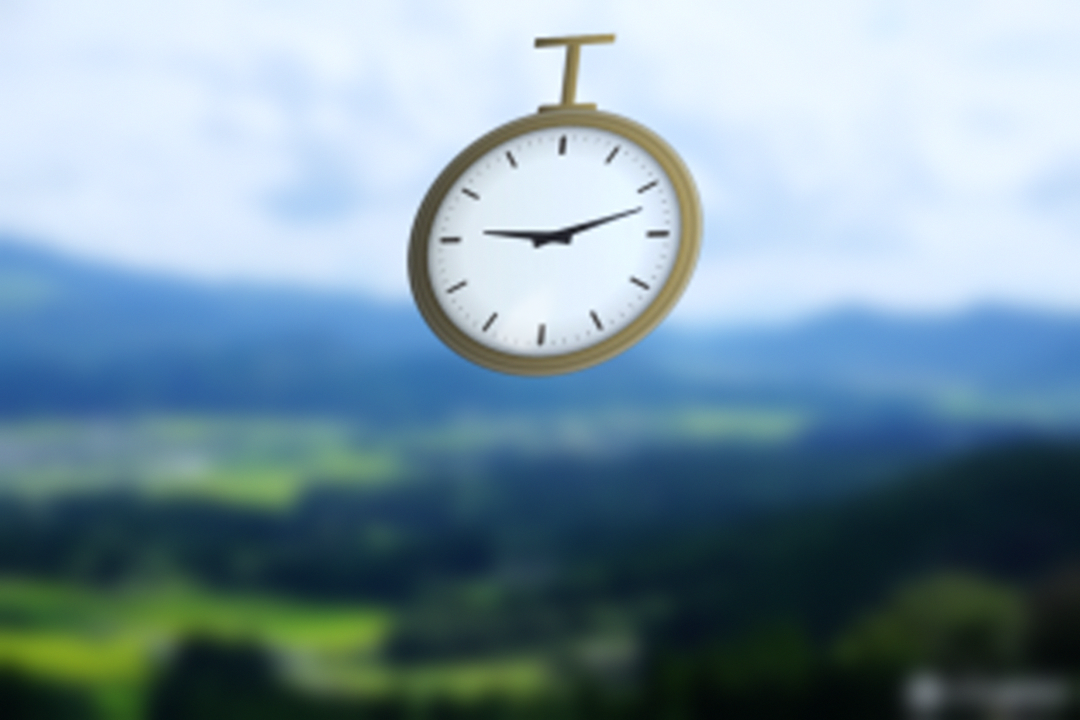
9.12
